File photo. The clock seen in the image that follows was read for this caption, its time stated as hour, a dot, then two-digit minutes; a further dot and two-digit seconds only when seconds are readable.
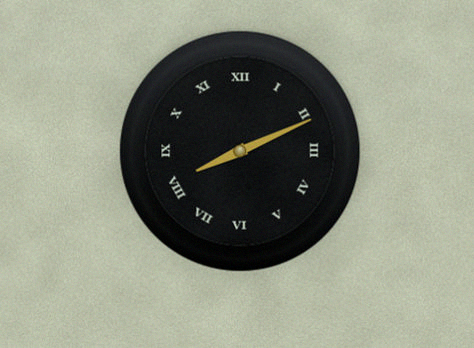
8.11
